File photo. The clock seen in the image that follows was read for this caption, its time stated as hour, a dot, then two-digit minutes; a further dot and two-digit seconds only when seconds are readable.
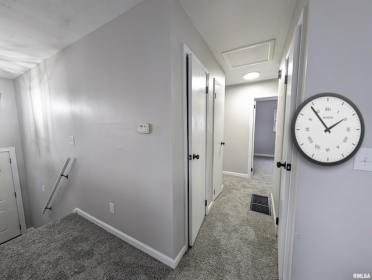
1.54
